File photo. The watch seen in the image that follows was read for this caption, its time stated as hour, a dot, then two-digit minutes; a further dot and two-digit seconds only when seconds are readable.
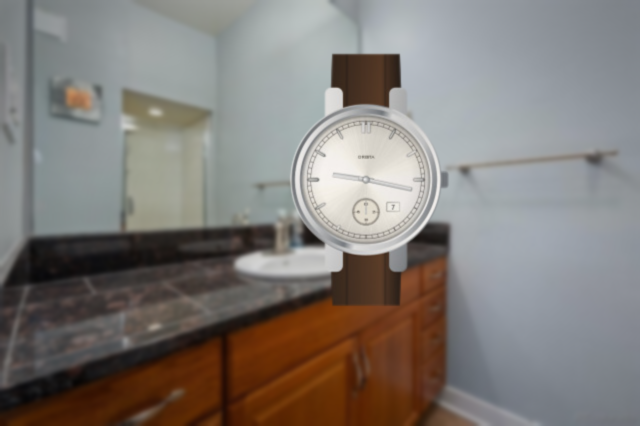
9.17
